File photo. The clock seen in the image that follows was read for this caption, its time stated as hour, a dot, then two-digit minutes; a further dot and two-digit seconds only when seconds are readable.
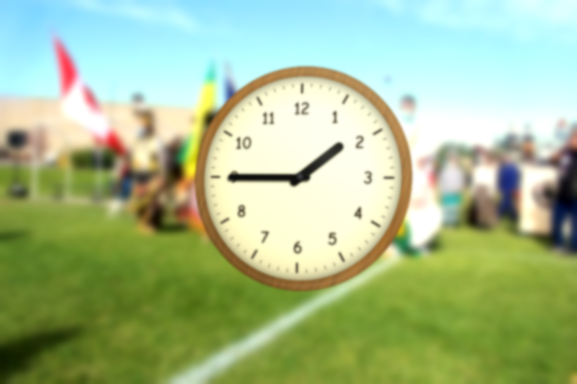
1.45
